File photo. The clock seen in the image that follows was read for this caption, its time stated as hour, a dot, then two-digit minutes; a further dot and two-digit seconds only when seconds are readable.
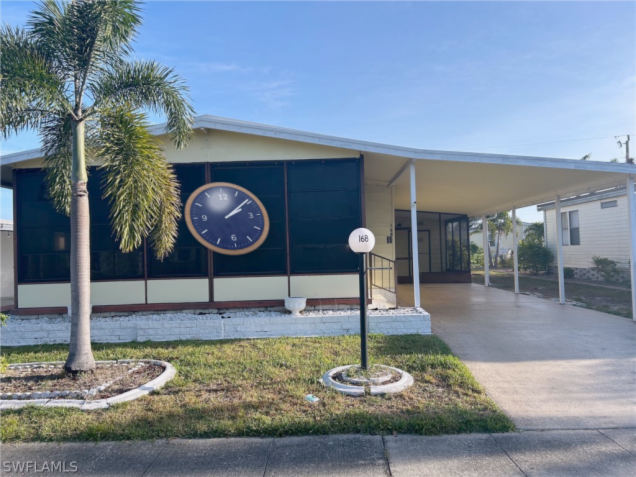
2.09
